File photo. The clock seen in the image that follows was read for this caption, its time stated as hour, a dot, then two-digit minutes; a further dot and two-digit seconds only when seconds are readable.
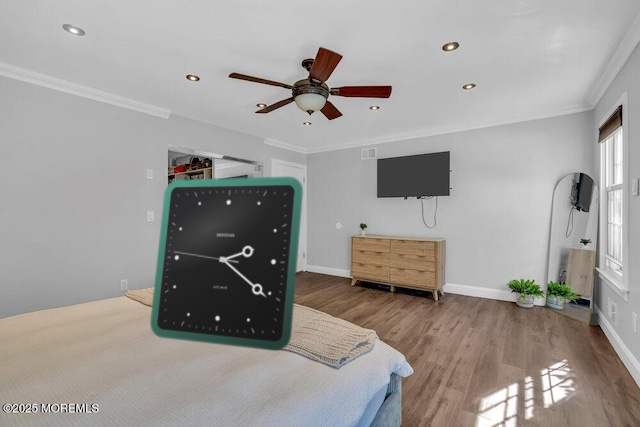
2.20.46
